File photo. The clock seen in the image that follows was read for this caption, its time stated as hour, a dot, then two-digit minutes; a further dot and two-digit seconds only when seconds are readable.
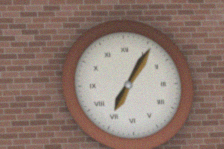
7.06
